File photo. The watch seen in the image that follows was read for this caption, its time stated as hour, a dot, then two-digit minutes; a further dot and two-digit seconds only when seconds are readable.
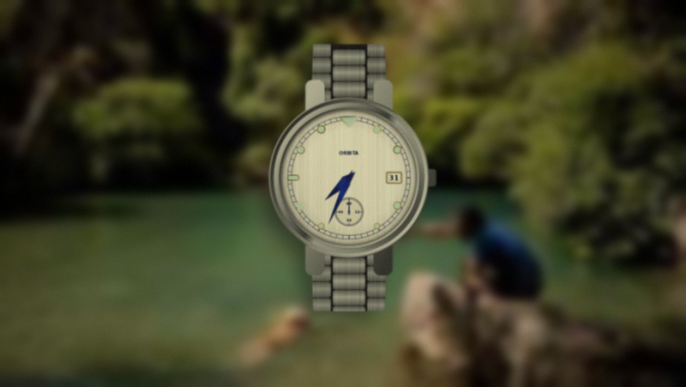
7.34
